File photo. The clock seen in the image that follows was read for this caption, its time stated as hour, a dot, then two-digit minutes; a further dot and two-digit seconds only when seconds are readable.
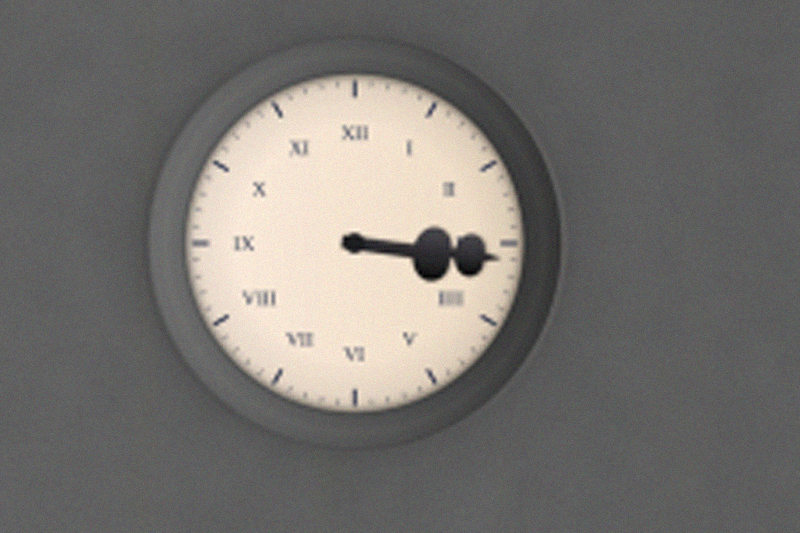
3.16
